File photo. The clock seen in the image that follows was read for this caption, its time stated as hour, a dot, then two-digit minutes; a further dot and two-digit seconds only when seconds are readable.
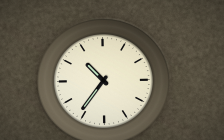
10.36
